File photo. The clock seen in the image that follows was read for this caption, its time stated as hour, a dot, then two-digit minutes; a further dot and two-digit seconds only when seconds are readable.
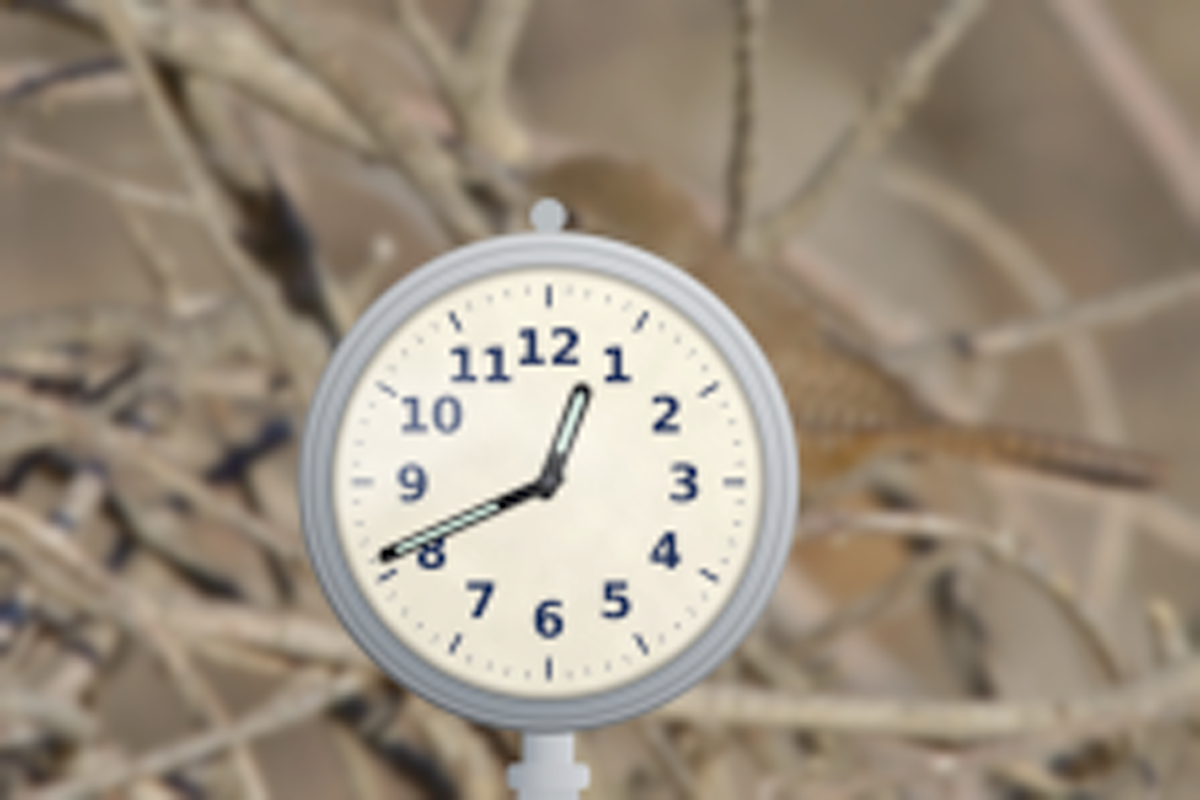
12.41
